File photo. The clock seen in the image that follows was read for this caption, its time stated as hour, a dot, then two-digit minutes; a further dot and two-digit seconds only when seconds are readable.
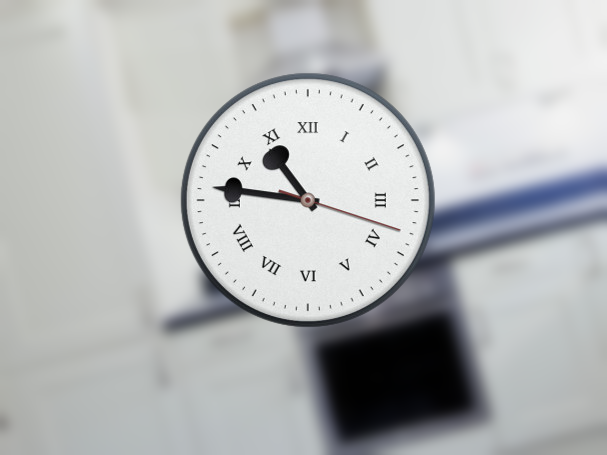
10.46.18
